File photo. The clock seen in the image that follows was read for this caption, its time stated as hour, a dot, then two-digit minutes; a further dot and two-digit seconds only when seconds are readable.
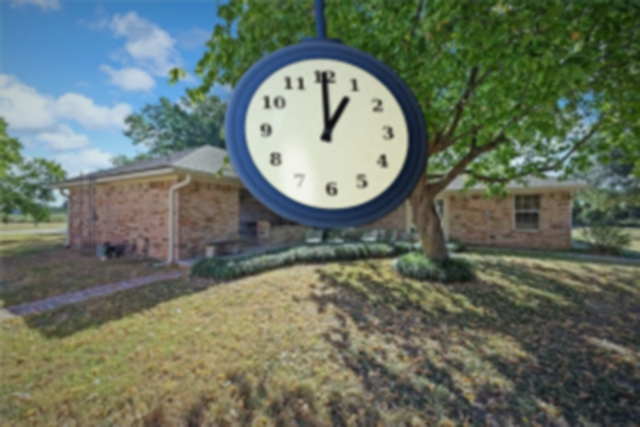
1.00
